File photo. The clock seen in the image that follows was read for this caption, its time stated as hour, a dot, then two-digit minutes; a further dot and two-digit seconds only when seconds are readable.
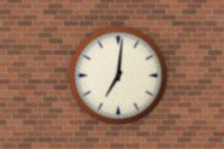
7.01
